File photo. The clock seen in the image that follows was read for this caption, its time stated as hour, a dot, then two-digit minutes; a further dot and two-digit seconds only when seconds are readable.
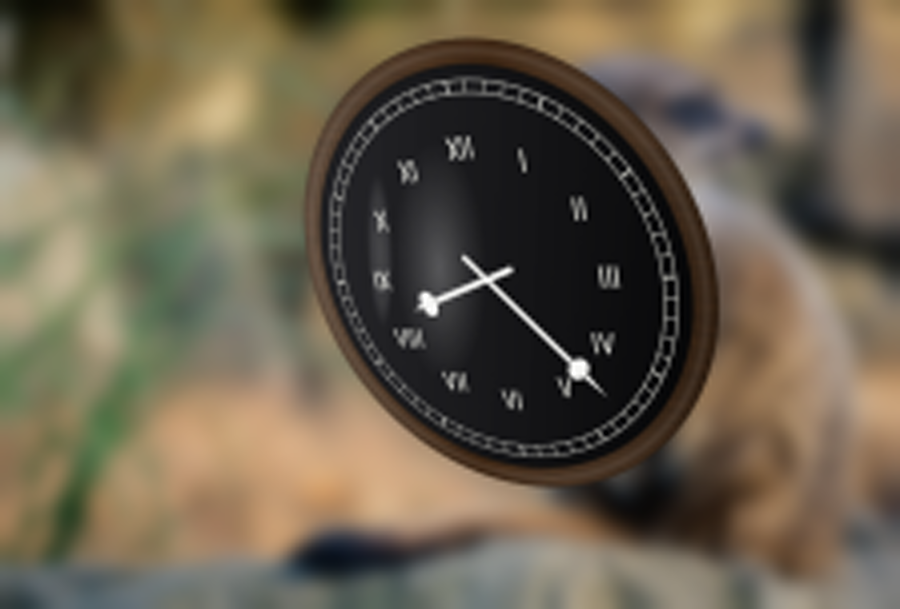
8.23
